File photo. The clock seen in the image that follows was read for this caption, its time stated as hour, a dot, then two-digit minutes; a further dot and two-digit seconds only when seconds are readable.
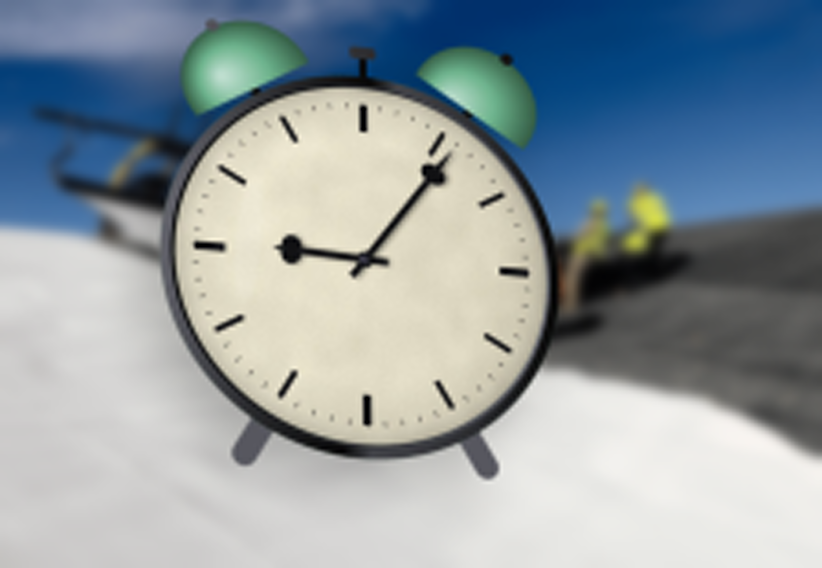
9.06
